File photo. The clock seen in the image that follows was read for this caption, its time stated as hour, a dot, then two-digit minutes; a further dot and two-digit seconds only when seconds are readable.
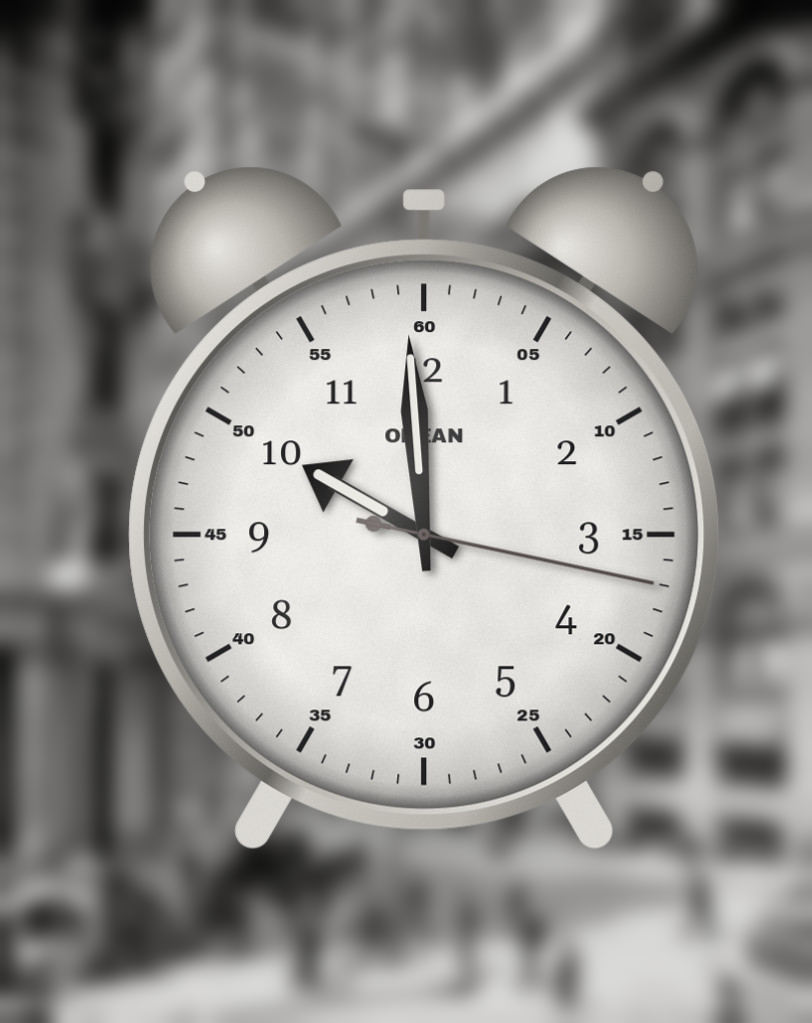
9.59.17
